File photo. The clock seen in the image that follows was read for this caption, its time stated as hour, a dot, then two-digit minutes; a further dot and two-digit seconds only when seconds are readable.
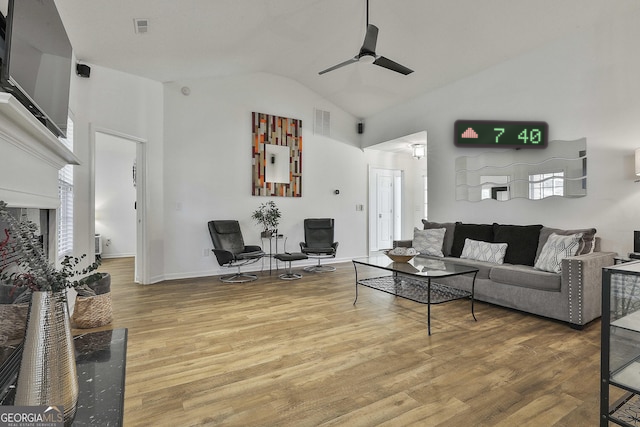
7.40
